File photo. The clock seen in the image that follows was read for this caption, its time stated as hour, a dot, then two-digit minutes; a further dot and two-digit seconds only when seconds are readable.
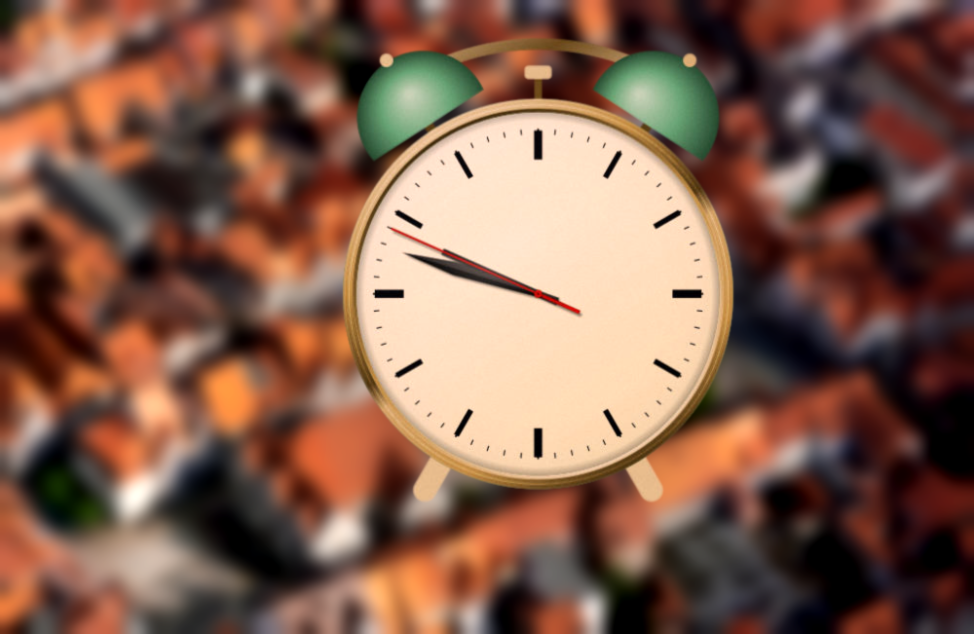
9.47.49
